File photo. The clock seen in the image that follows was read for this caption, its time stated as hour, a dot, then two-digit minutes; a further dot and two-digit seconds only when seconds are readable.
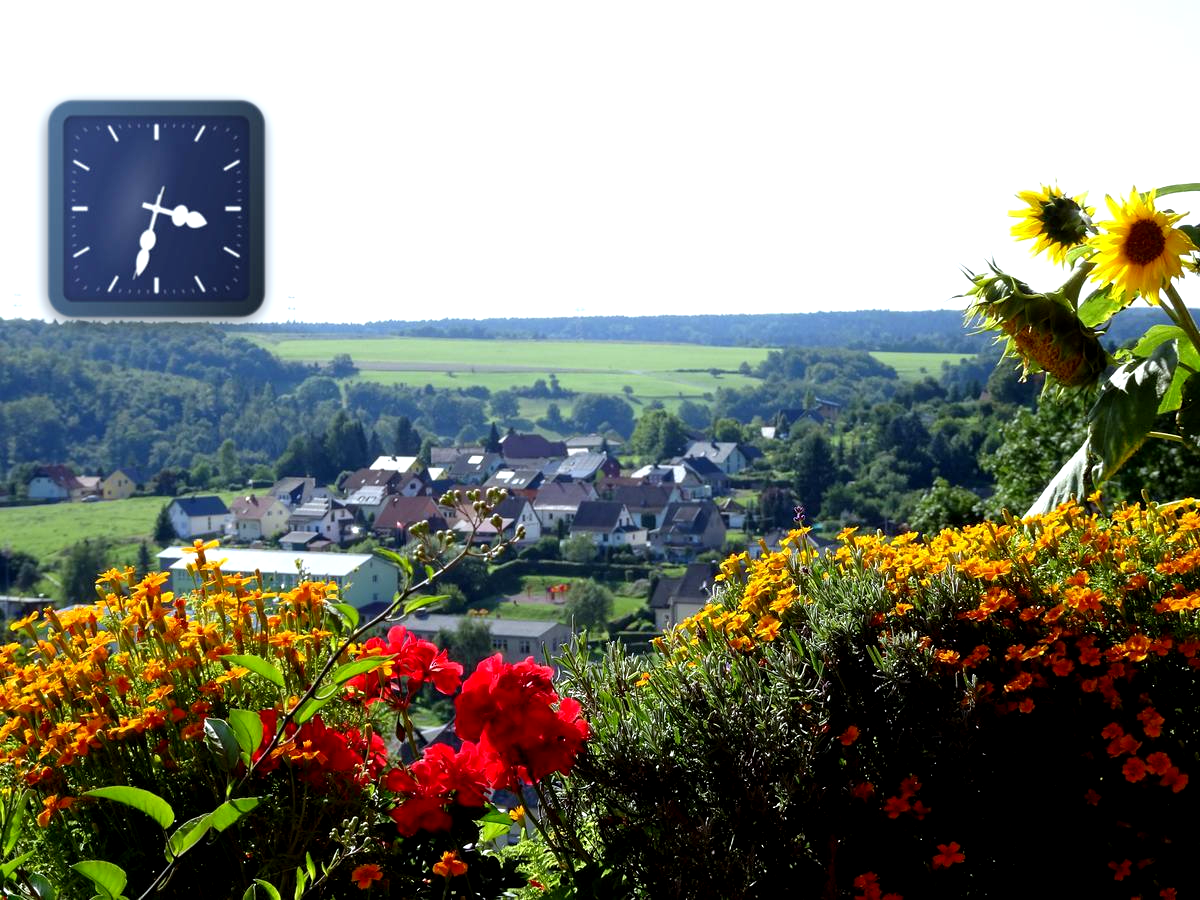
3.32.33
